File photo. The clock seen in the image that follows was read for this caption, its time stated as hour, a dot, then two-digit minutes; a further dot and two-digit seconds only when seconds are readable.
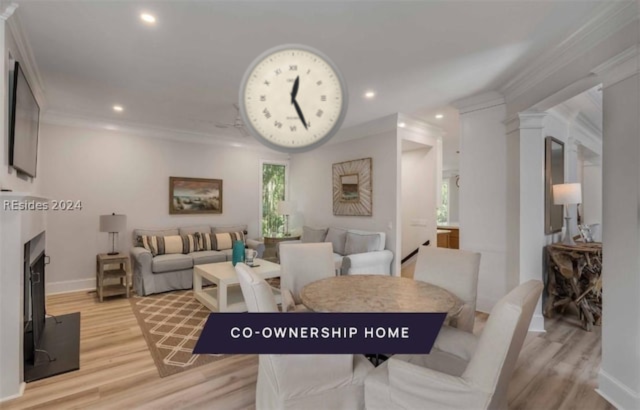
12.26
